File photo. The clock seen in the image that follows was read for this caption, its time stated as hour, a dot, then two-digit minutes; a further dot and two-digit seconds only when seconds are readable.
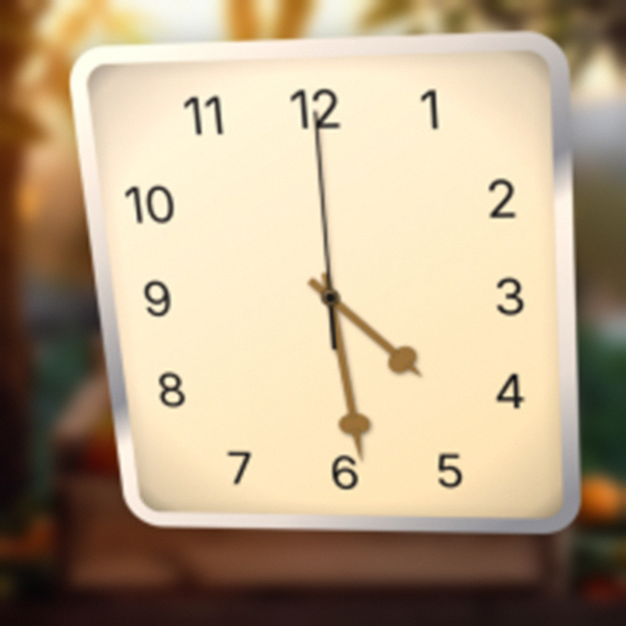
4.29.00
